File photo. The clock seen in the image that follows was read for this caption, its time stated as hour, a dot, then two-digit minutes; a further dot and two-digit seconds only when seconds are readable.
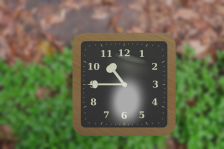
10.45
